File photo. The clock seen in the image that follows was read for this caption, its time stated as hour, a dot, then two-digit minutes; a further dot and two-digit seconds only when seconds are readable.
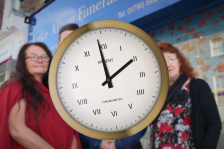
1.59
